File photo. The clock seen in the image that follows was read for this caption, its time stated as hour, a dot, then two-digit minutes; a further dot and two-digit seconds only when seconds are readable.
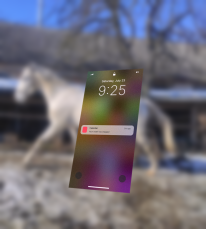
9.25
